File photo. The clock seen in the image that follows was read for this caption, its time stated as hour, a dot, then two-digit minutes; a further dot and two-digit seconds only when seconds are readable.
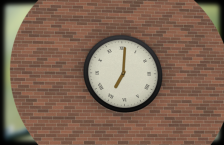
7.01
